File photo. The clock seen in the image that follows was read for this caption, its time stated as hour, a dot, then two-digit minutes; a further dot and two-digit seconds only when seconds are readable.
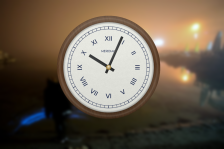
10.04
